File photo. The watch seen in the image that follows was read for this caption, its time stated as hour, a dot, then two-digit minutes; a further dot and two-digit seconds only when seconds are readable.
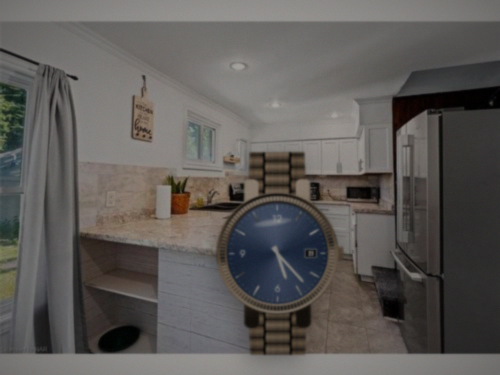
5.23
